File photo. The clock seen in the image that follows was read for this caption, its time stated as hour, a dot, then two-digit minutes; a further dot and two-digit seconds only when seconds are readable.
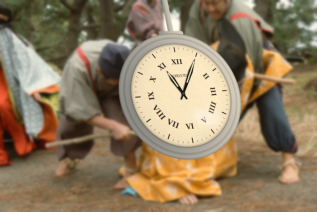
11.05
